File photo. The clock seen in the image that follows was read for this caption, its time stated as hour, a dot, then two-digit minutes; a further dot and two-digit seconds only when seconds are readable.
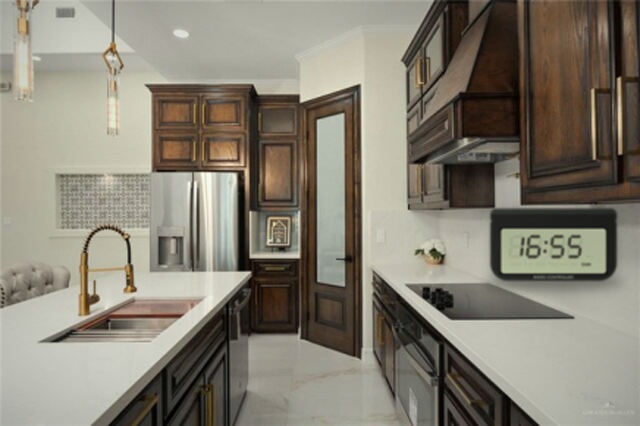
16.55
